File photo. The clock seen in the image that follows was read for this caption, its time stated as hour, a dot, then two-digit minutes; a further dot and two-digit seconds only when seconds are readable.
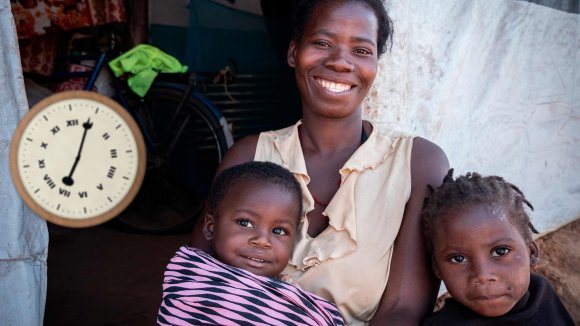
7.04
